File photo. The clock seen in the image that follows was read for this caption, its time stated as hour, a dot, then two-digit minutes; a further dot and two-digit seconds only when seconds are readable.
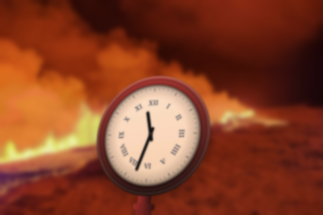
11.33
